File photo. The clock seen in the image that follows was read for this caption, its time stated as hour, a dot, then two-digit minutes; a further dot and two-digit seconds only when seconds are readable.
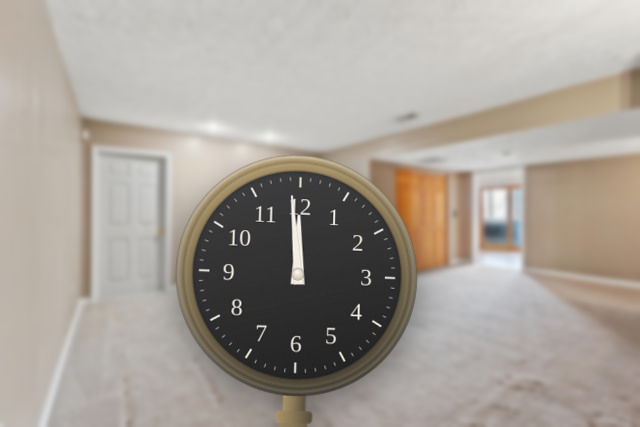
11.59
